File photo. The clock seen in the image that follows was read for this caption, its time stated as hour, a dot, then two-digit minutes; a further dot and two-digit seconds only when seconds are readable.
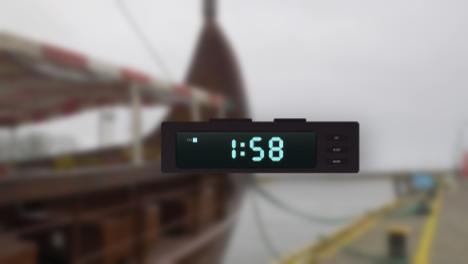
1.58
